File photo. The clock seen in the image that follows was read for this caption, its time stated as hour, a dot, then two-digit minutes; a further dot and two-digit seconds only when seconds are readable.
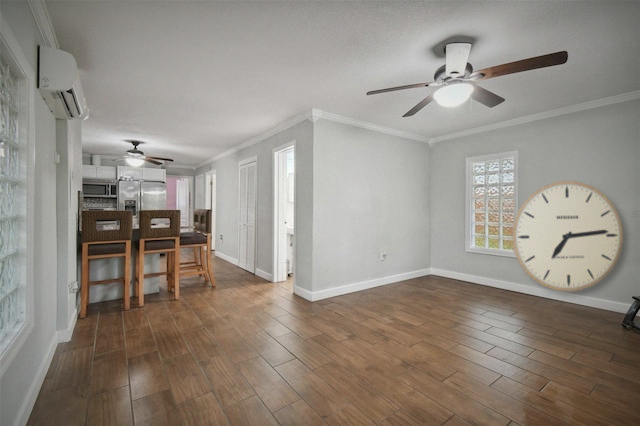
7.14
